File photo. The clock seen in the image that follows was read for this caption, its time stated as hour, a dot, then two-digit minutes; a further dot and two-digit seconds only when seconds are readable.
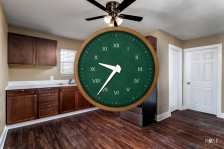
9.36
